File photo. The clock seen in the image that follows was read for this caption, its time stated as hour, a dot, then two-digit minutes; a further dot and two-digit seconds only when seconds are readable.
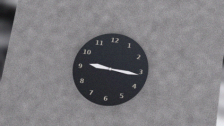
9.16
